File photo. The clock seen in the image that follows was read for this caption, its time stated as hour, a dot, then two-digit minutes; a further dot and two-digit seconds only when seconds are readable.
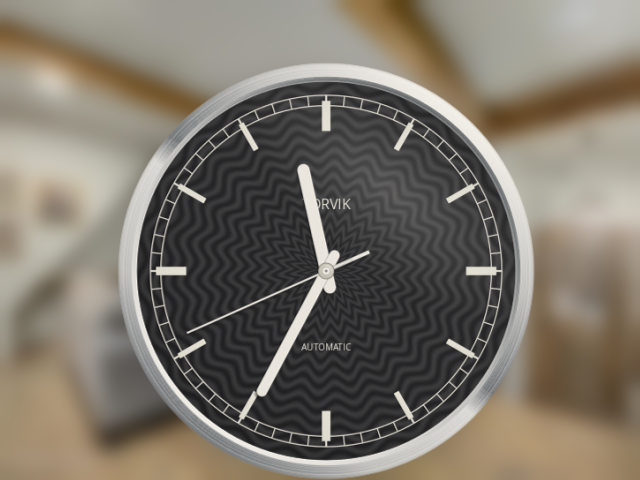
11.34.41
